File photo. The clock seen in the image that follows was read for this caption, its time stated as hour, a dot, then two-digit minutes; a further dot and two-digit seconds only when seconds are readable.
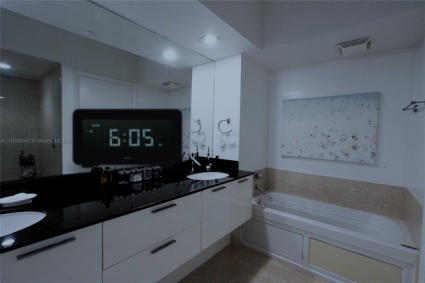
6.05
